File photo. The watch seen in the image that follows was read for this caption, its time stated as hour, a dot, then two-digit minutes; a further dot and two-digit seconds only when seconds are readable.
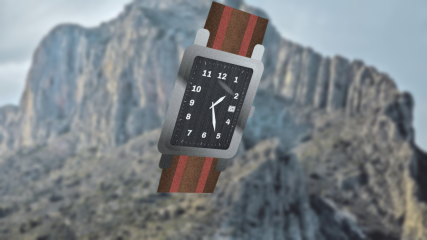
1.26
